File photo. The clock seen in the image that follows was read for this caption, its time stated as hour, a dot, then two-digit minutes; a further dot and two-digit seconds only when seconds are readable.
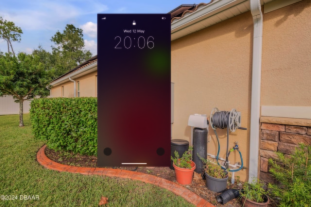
20.06
